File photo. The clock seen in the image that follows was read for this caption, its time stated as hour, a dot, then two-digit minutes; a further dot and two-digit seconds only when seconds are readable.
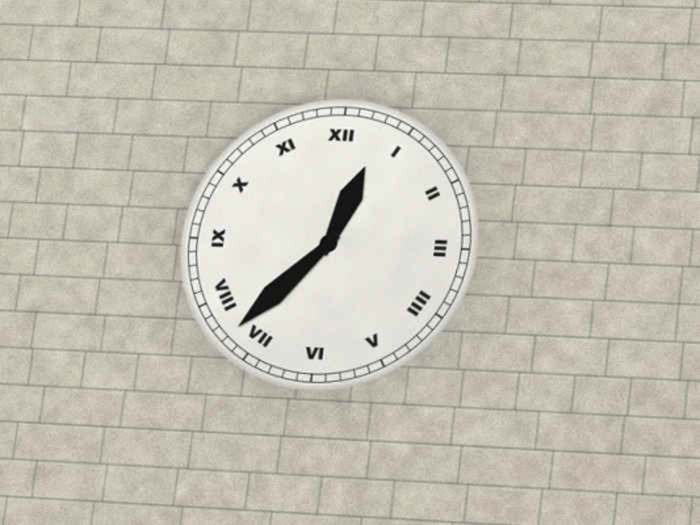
12.37
